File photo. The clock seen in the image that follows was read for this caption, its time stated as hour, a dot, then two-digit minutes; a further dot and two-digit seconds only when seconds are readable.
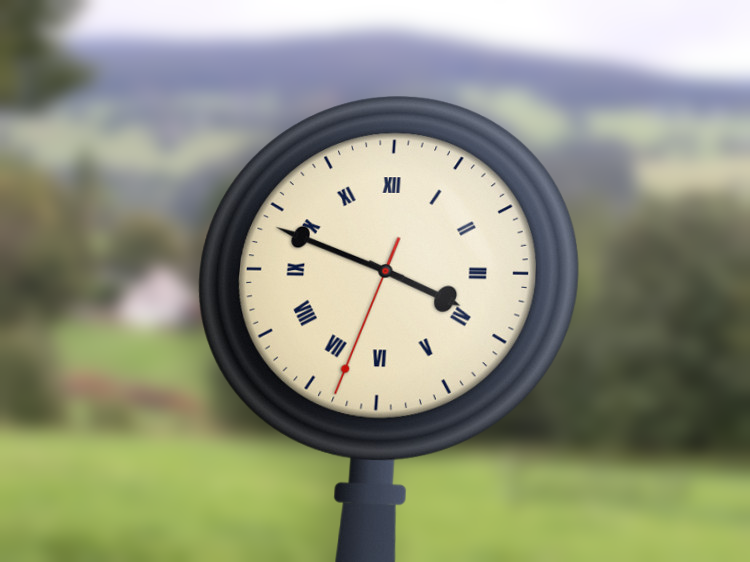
3.48.33
